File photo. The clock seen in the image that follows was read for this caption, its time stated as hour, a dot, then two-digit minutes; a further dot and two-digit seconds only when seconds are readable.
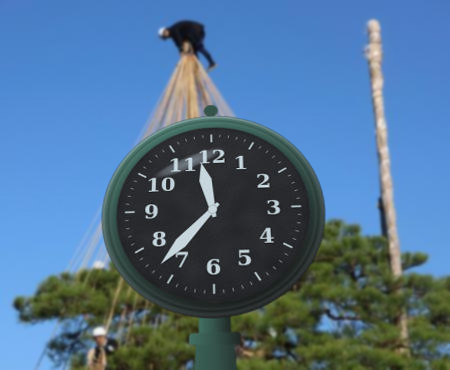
11.37
